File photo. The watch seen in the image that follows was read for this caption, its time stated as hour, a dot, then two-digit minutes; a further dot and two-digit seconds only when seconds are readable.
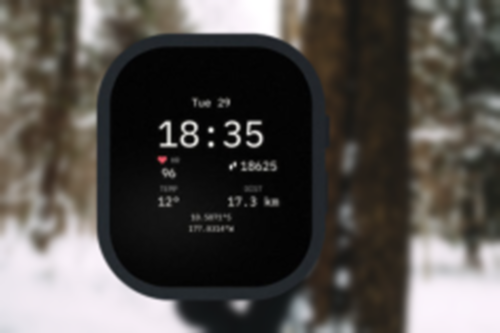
18.35
